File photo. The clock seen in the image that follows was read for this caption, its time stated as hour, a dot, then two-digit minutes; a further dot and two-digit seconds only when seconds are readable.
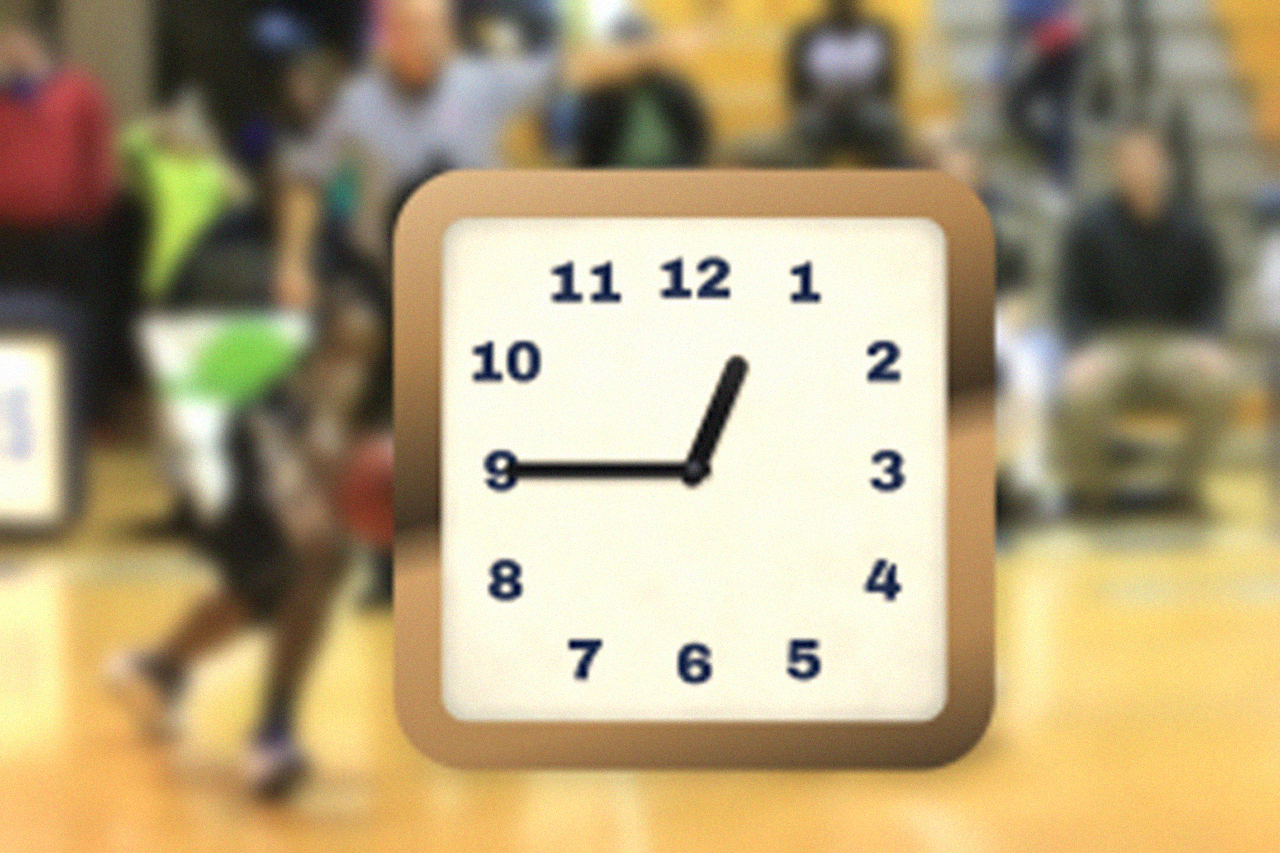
12.45
